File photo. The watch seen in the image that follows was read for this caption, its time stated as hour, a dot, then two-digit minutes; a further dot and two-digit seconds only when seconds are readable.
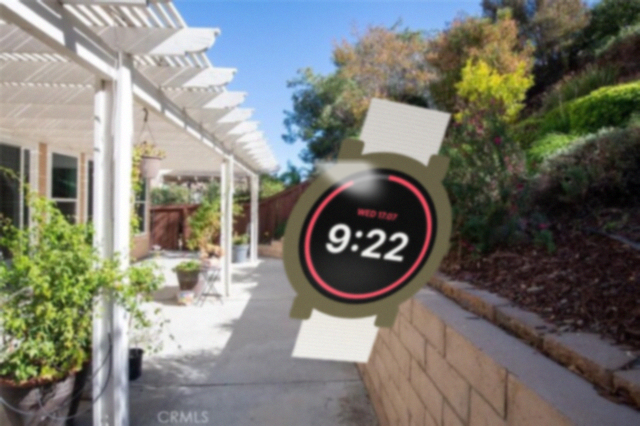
9.22
